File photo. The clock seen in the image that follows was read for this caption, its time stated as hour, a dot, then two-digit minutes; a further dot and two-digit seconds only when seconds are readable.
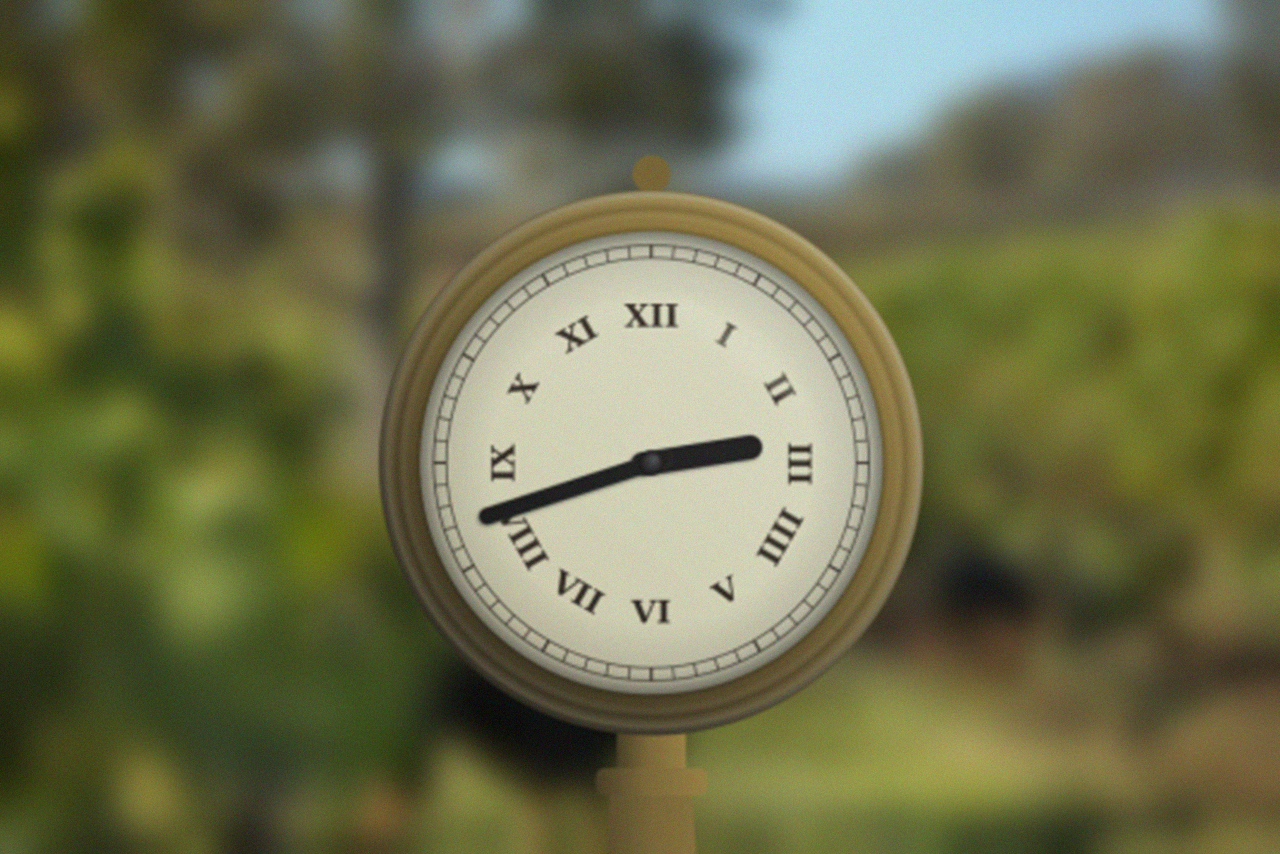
2.42
